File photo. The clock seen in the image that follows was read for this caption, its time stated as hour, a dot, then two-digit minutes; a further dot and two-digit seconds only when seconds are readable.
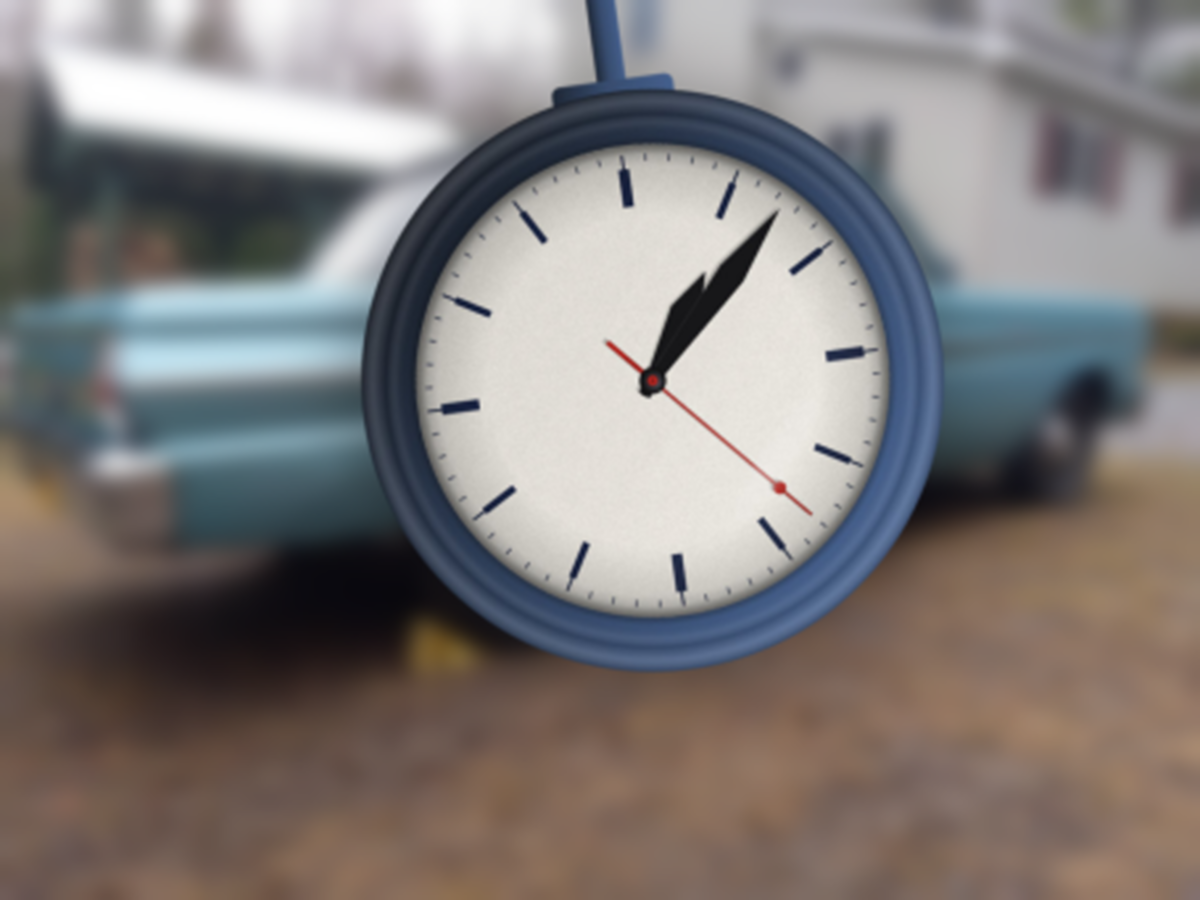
1.07.23
